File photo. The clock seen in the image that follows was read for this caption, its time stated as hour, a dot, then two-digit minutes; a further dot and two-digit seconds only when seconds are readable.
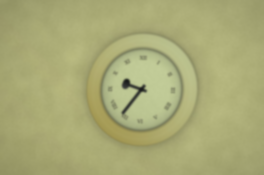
9.36
